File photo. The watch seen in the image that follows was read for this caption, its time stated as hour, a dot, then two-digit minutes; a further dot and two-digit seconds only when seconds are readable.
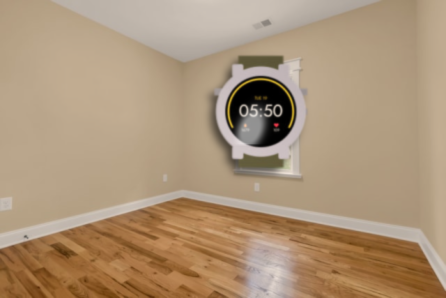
5.50
